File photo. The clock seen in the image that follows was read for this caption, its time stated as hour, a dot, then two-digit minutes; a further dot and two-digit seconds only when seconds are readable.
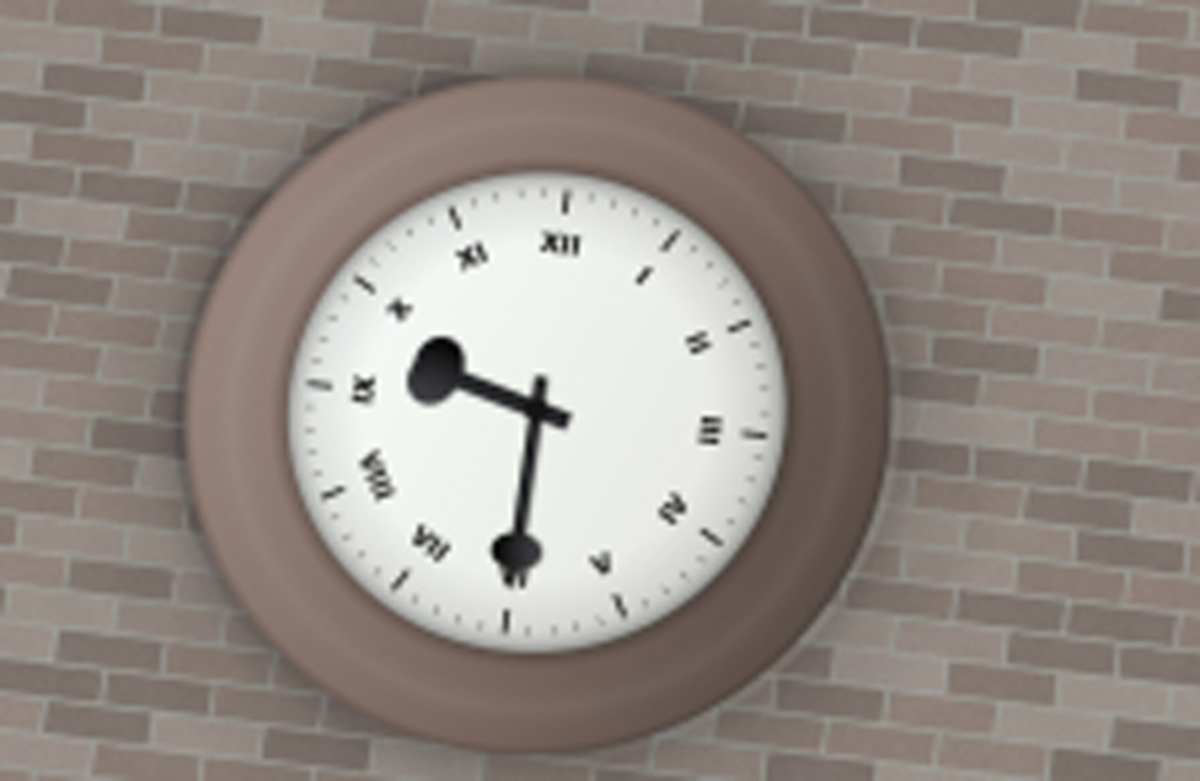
9.30
